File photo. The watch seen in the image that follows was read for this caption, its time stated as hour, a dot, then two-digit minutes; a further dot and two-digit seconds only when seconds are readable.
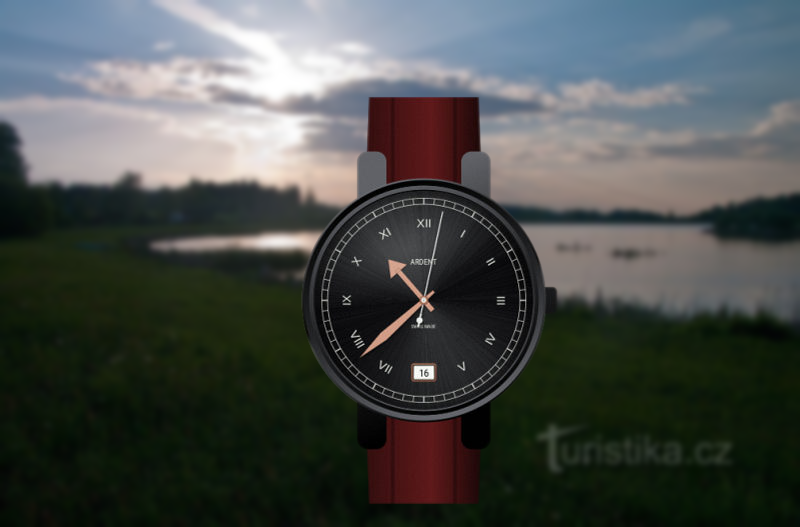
10.38.02
